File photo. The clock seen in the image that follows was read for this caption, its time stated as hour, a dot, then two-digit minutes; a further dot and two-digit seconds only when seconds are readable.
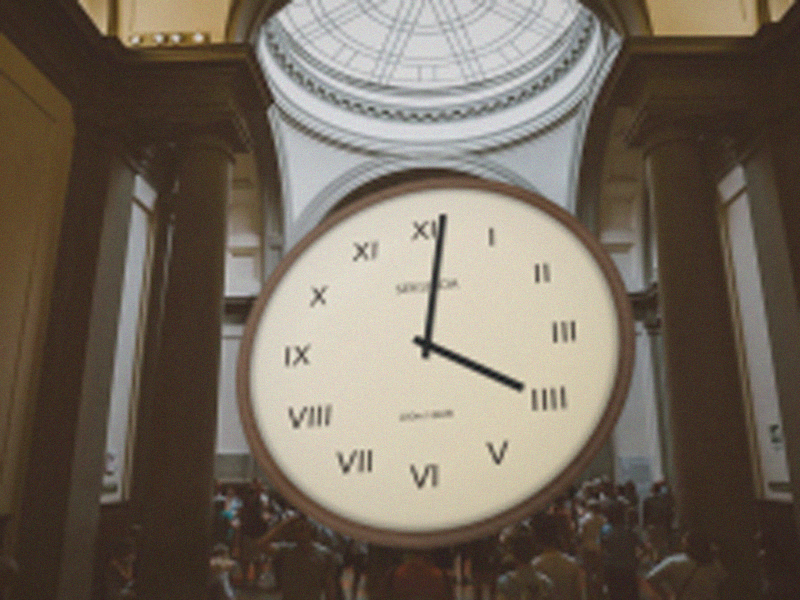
4.01
